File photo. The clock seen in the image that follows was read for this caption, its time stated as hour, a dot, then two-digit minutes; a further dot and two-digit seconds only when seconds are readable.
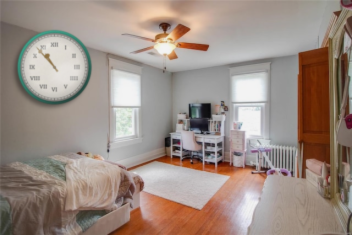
10.53
